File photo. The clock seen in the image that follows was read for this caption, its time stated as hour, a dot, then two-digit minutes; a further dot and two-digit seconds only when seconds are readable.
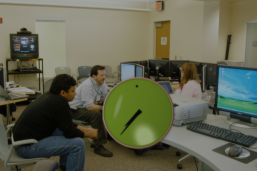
7.37
